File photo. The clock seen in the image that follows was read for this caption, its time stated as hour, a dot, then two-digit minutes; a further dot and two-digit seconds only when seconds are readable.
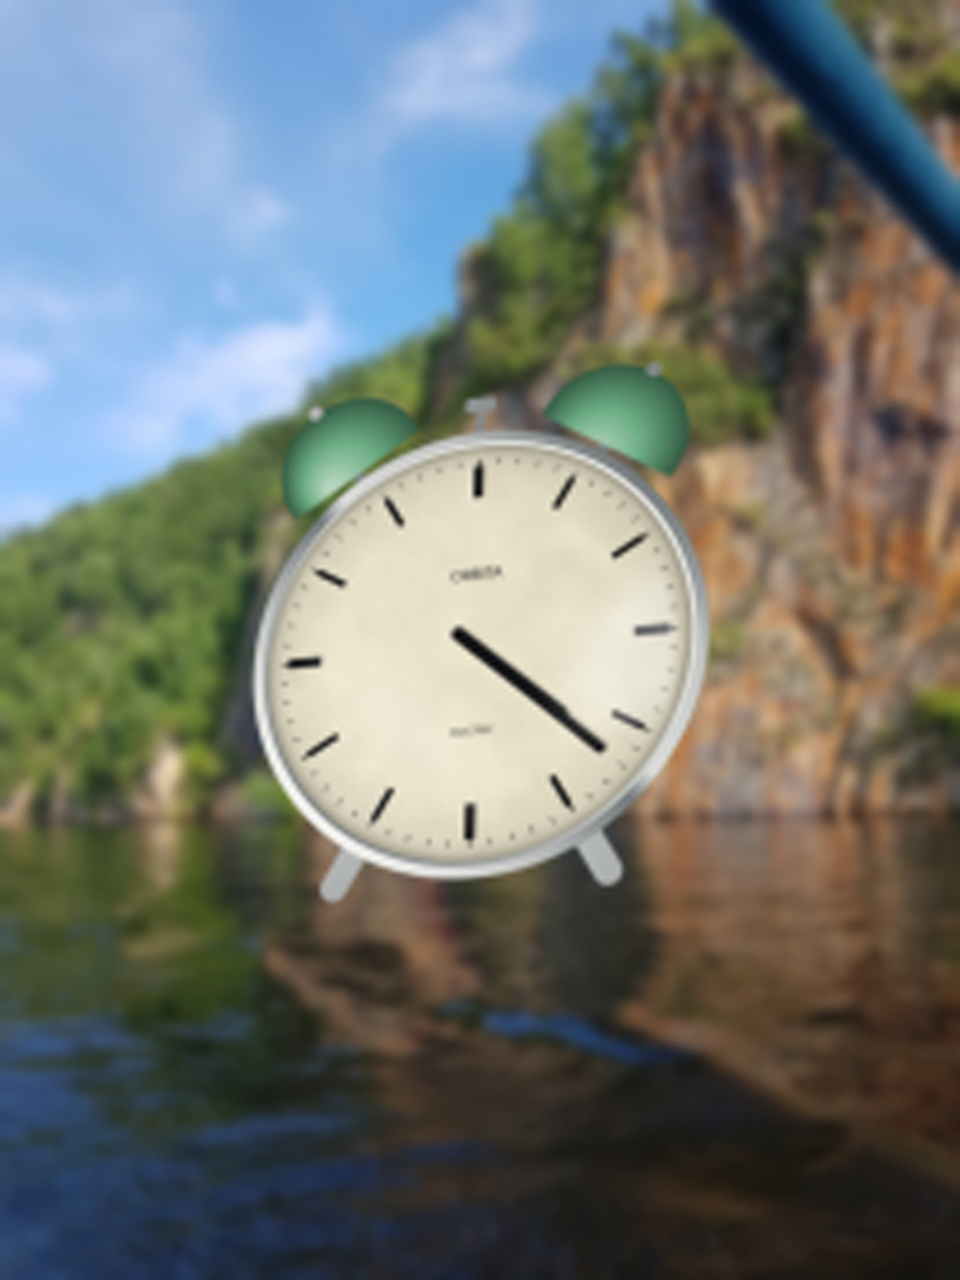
4.22
